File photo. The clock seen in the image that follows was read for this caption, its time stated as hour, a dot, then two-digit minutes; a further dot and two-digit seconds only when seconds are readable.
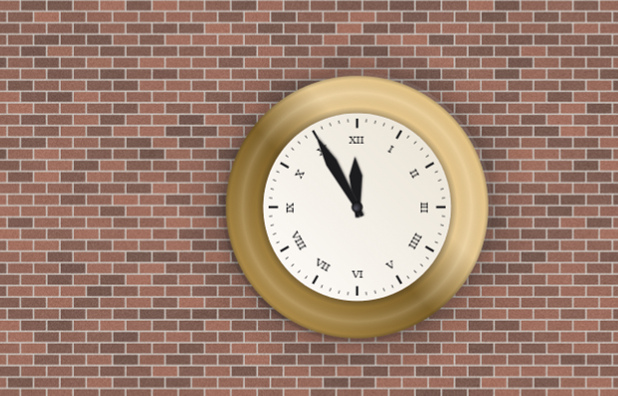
11.55
